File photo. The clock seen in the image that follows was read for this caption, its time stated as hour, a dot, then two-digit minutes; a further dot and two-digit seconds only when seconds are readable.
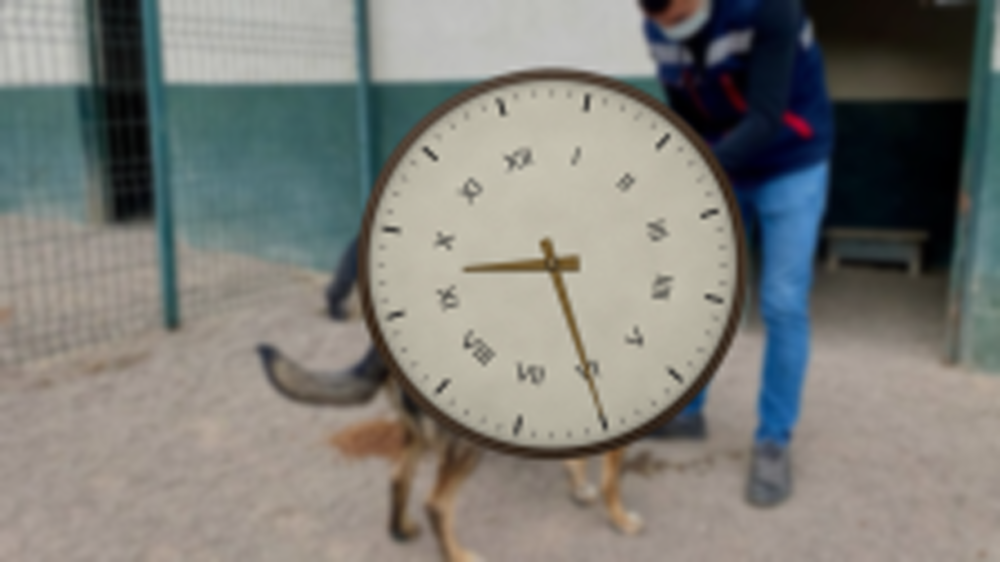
9.30
